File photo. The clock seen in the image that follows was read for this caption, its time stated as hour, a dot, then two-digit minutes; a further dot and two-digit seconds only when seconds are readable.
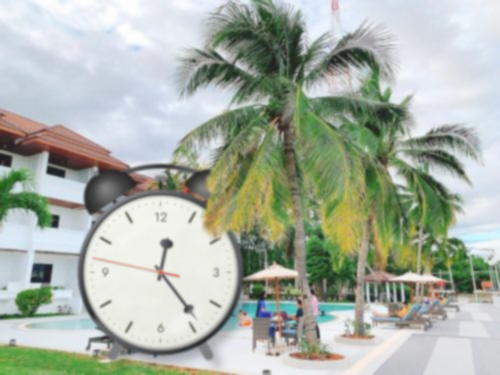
12.23.47
